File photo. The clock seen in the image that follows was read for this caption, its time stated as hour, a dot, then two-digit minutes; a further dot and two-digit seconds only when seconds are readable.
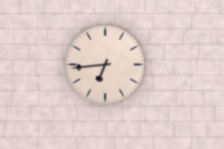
6.44
